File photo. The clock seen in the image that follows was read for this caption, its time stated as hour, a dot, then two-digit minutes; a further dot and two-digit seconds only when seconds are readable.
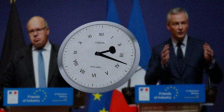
2.18
